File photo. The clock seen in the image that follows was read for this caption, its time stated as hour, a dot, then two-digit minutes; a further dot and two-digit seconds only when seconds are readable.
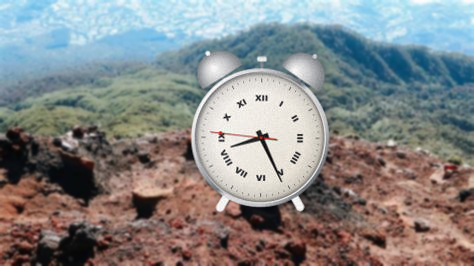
8.25.46
